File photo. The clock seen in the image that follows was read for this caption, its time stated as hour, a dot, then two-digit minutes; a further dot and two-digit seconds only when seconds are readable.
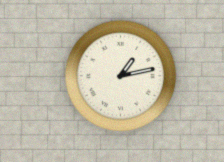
1.13
